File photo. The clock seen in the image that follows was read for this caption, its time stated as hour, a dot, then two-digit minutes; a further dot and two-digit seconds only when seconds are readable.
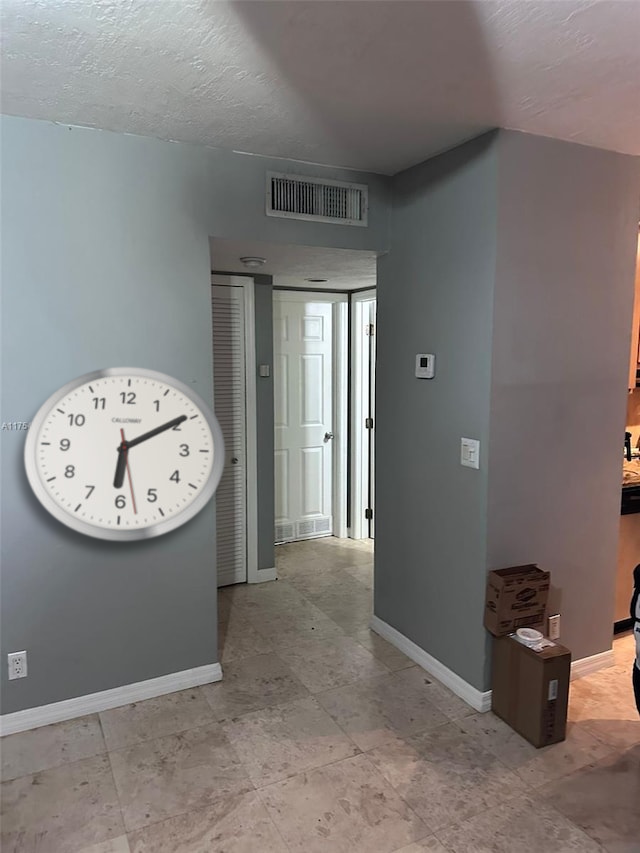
6.09.28
